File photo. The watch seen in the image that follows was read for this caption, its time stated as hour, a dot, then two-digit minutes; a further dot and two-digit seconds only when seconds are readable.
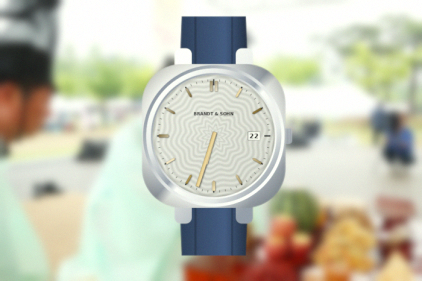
6.33
